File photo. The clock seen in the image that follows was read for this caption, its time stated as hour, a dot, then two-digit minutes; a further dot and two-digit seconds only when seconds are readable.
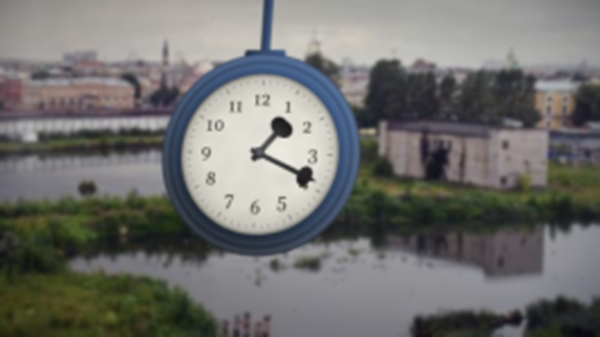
1.19
